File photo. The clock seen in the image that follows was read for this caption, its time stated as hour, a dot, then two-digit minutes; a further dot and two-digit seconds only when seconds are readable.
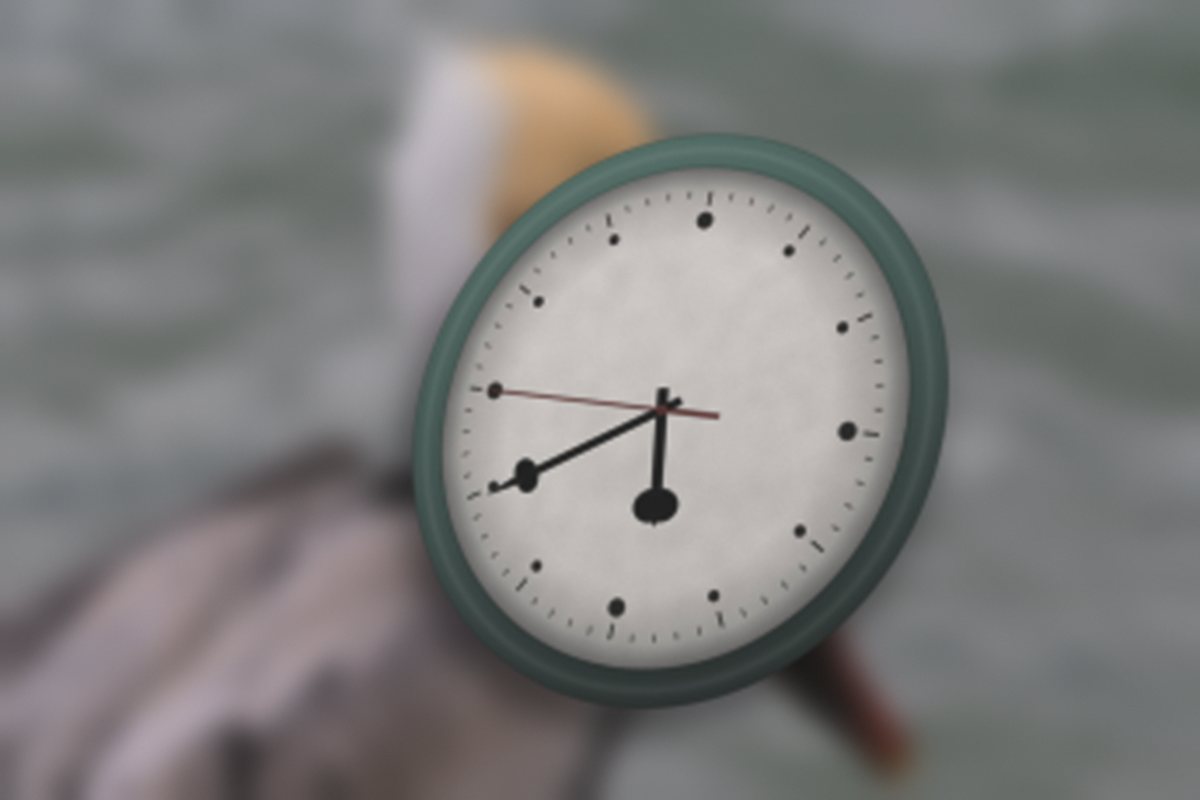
5.39.45
